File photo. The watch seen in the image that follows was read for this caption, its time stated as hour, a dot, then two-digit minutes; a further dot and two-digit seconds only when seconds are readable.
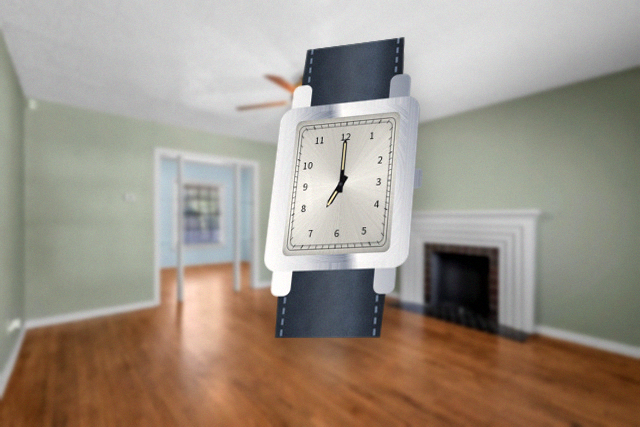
7.00
